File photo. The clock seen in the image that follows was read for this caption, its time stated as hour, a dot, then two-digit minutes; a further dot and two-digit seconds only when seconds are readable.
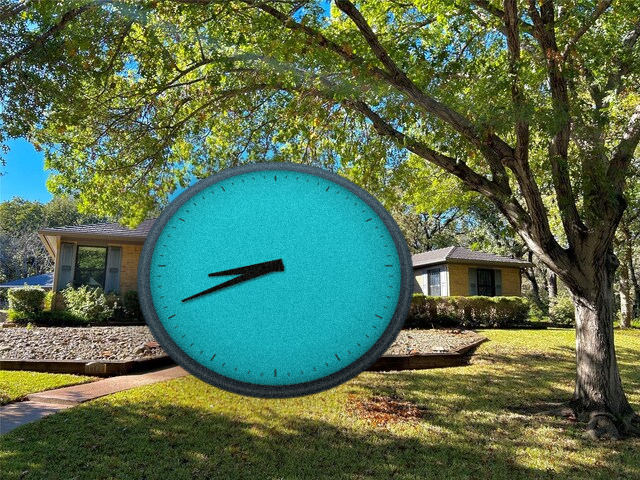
8.41
